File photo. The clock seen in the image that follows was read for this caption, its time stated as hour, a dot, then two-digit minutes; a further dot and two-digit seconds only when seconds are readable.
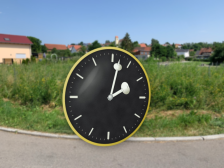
2.02
